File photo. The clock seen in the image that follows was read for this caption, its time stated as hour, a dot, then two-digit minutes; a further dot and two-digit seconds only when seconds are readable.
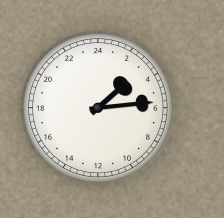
3.14
